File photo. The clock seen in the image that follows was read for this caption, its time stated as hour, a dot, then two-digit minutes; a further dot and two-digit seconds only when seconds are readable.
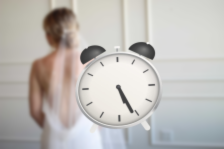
5.26
